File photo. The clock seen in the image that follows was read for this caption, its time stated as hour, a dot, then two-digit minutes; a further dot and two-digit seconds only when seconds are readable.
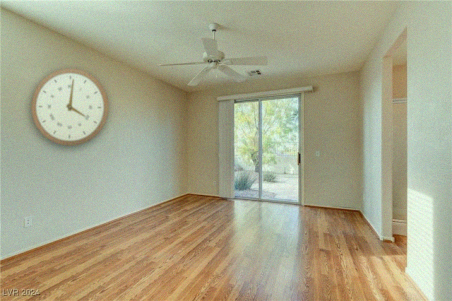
4.01
